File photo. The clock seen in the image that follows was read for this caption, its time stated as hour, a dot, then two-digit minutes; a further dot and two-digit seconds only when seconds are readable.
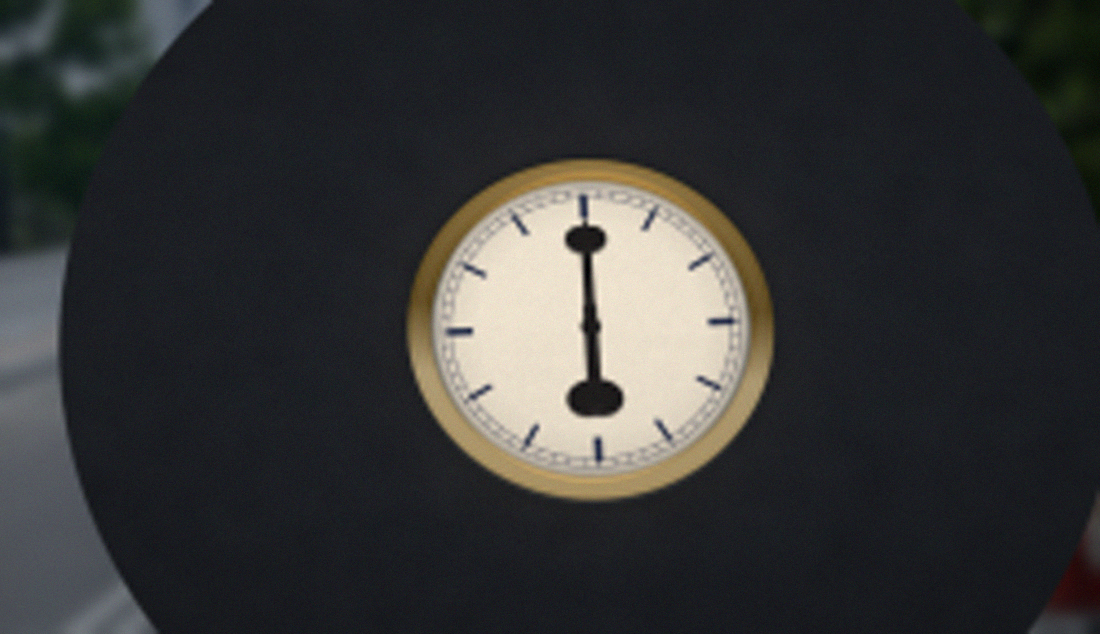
6.00
